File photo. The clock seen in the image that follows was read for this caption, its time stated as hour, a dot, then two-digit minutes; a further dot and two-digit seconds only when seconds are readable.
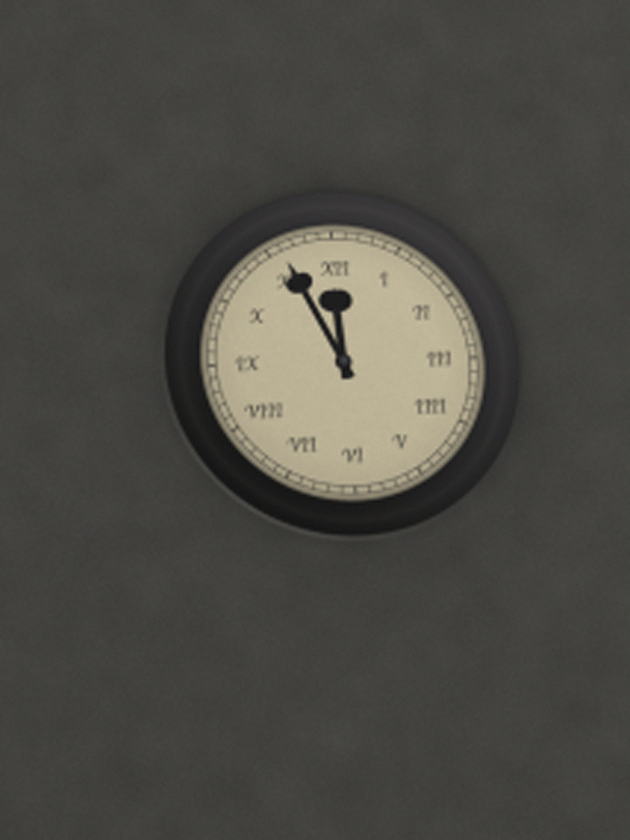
11.56
